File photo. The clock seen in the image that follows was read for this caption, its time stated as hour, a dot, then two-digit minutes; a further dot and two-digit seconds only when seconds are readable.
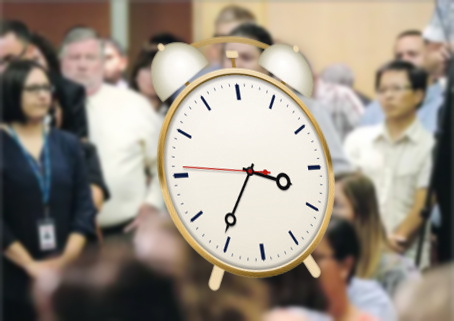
3.35.46
